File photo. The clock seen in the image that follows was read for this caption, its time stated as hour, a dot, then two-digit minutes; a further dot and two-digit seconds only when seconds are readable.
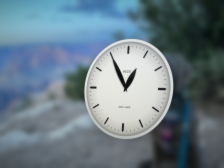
12.55
